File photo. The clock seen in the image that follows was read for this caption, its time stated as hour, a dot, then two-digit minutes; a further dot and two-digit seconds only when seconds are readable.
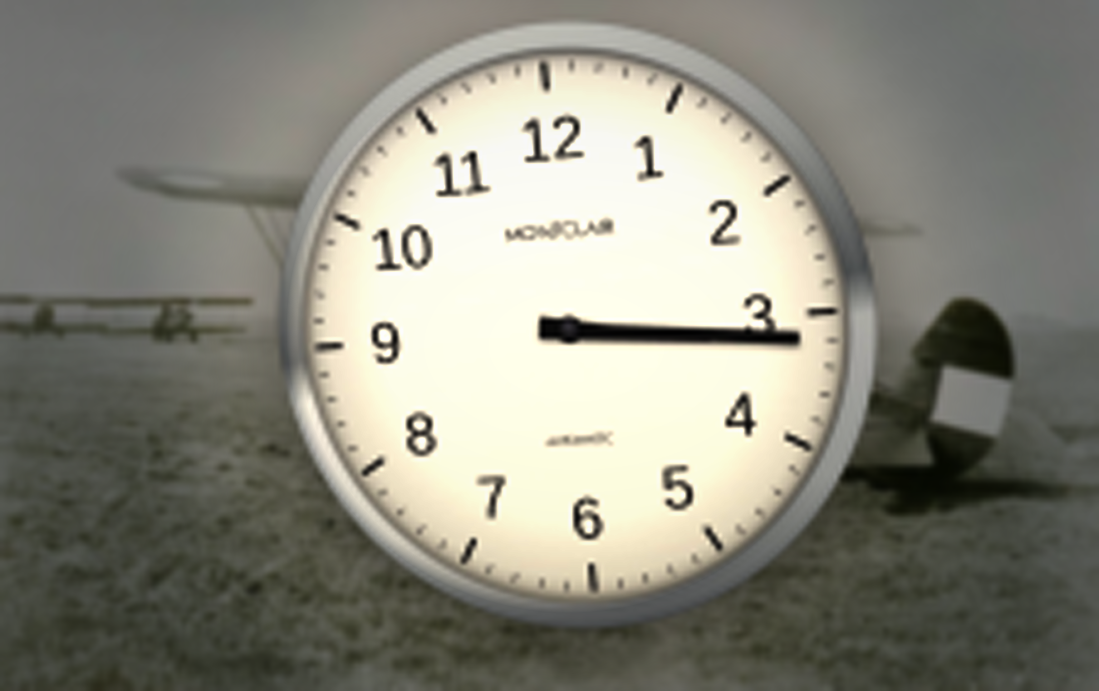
3.16
